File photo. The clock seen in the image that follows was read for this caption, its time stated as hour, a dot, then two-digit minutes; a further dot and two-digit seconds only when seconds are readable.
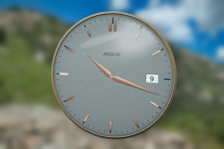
10.18
